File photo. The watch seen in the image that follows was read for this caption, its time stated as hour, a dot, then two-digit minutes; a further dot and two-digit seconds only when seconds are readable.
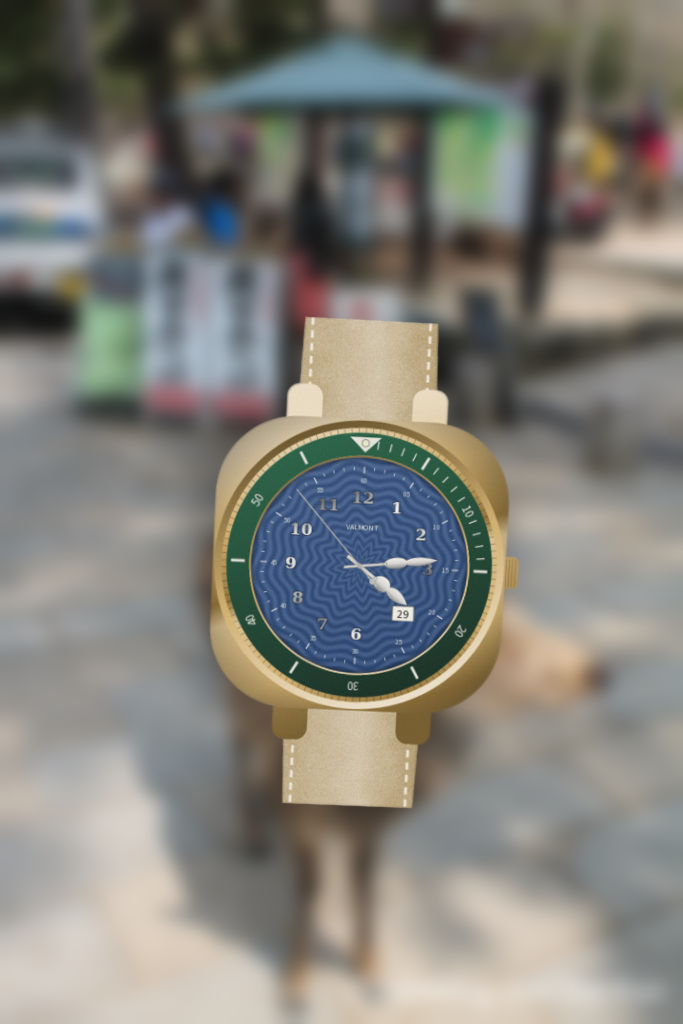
4.13.53
